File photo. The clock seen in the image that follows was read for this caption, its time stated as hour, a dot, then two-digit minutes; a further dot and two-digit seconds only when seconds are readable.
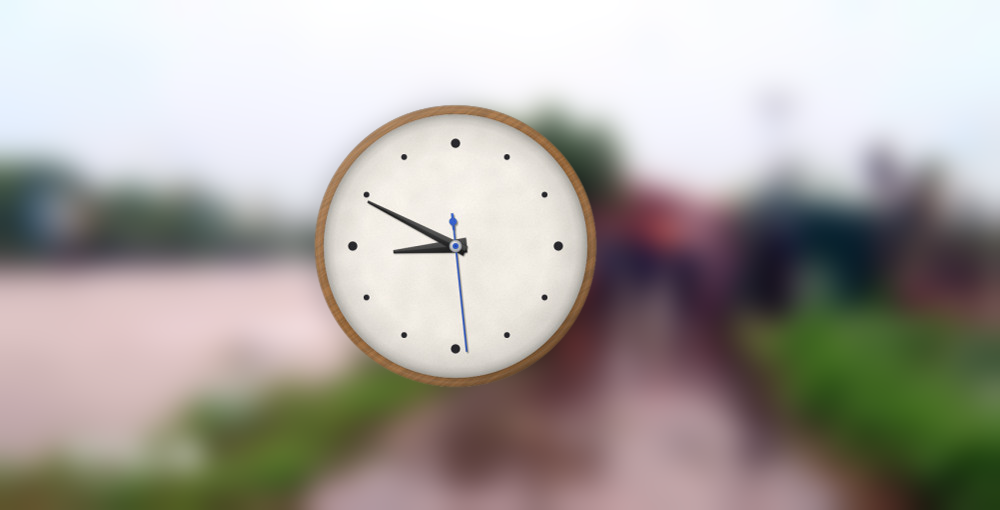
8.49.29
